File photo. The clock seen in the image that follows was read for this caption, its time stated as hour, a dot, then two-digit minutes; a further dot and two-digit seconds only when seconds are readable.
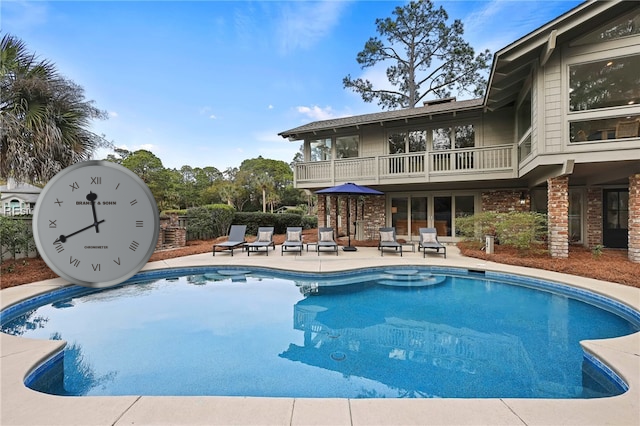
11.41
